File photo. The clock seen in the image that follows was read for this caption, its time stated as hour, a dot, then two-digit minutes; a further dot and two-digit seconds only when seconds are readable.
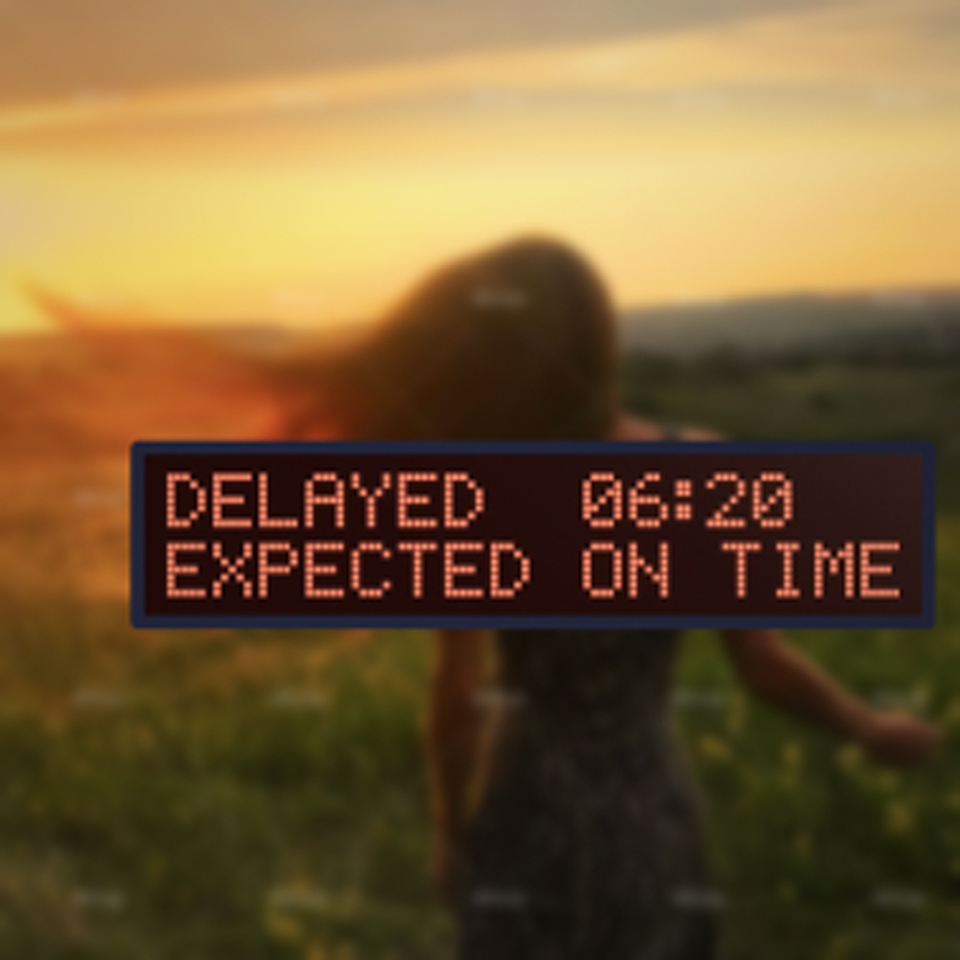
6.20
